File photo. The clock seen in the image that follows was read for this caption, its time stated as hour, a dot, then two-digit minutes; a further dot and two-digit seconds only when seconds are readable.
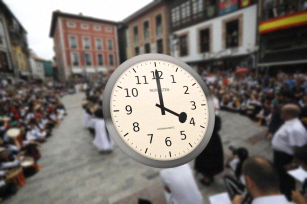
4.00
